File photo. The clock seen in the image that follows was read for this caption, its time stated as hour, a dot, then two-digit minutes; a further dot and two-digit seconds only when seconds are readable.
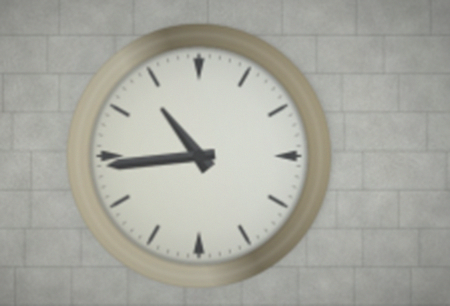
10.44
